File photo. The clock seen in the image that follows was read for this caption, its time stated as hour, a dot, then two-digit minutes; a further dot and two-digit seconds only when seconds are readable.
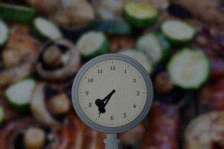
7.35
